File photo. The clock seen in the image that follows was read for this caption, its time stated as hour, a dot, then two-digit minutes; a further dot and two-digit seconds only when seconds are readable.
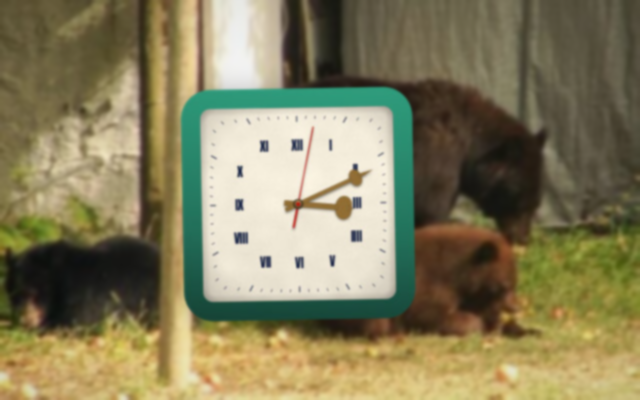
3.11.02
